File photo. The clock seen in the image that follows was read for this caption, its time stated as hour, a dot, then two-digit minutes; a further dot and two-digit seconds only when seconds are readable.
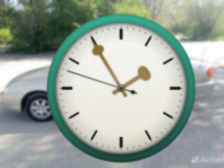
1.54.48
